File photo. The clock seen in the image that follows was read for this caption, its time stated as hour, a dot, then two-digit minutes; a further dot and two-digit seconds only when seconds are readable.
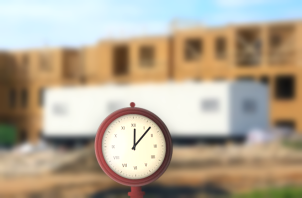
12.07
